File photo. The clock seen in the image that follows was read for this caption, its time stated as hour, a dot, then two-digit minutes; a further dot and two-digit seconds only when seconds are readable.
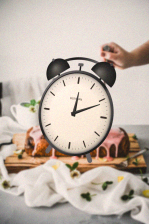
12.11
